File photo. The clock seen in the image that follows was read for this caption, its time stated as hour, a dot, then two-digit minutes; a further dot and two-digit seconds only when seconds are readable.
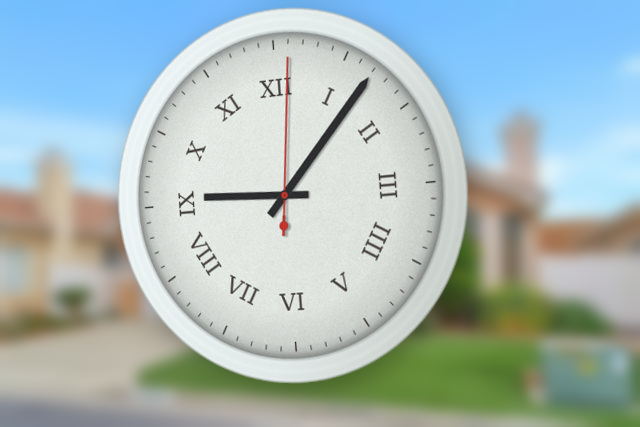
9.07.01
